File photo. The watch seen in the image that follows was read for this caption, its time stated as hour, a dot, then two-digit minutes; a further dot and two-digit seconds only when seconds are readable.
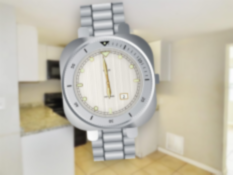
5.59
